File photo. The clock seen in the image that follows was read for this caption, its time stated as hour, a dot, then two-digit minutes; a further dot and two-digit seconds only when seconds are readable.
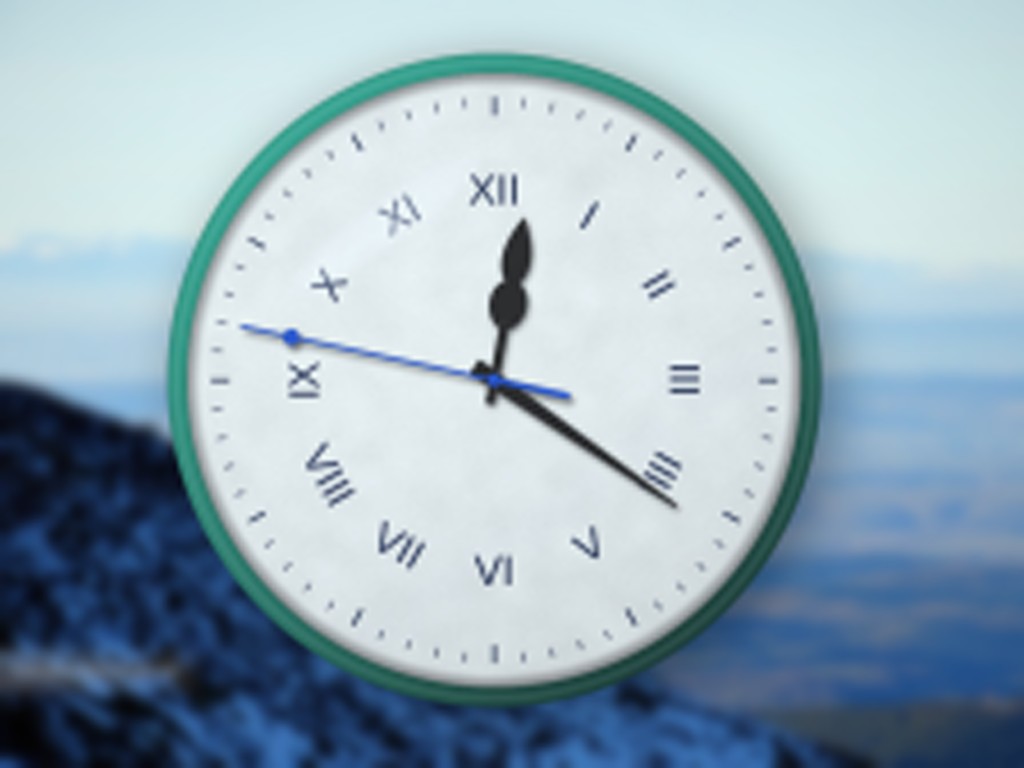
12.20.47
